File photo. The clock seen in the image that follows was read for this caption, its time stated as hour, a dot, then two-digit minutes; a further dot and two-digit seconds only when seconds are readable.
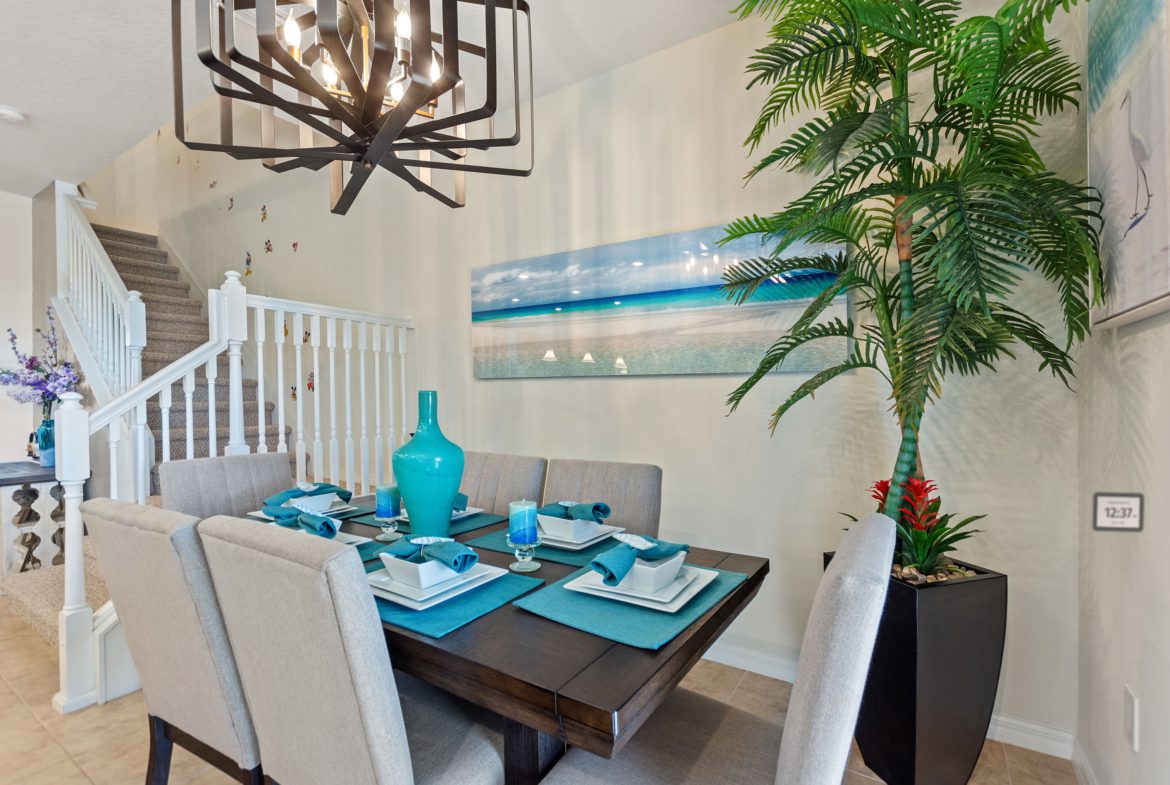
12.37
